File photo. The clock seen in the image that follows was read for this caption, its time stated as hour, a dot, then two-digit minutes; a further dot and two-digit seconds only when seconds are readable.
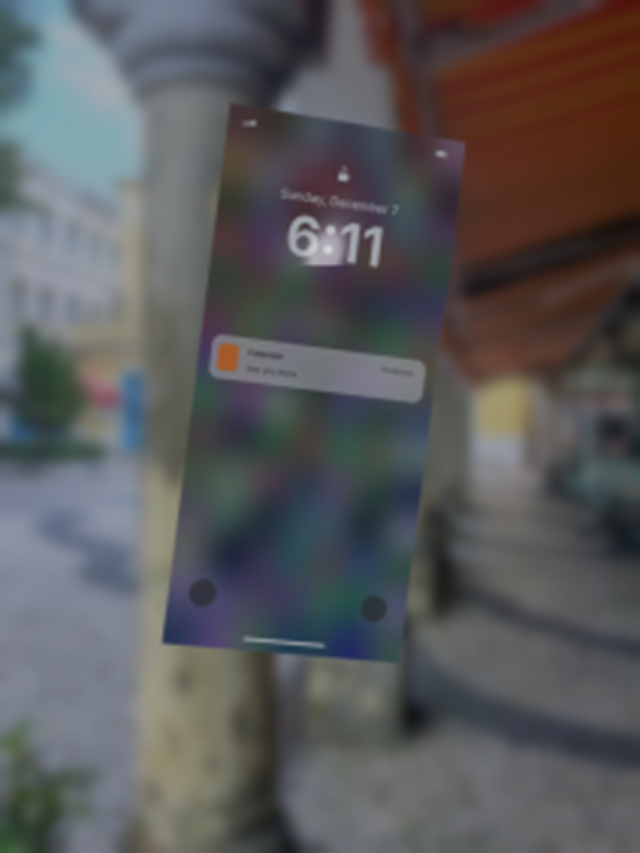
6.11
